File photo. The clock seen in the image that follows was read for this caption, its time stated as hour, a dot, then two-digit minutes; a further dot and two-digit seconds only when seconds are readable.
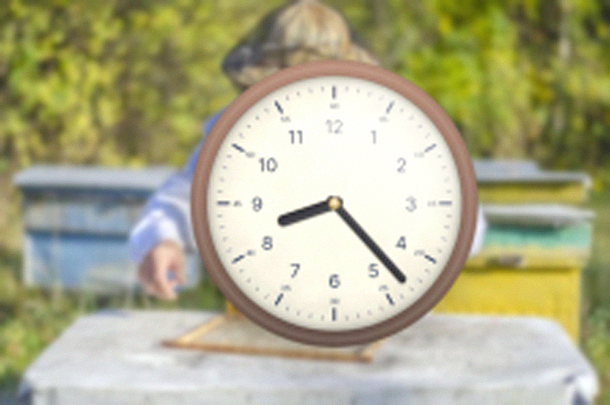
8.23
